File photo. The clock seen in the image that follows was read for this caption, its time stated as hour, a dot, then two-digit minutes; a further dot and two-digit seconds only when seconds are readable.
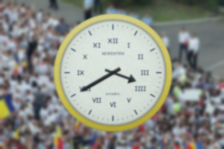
3.40
